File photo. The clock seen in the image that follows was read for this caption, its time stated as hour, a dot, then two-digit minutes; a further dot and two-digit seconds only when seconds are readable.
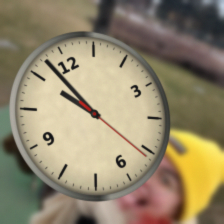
10.57.26
